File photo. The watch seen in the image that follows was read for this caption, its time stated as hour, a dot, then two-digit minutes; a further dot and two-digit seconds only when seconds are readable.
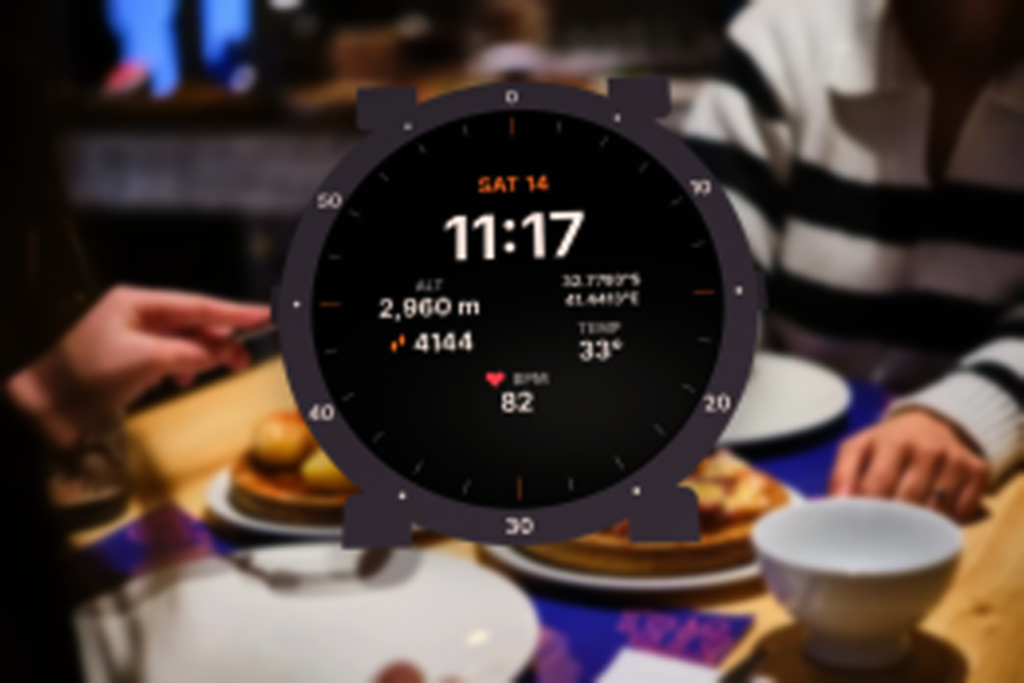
11.17
